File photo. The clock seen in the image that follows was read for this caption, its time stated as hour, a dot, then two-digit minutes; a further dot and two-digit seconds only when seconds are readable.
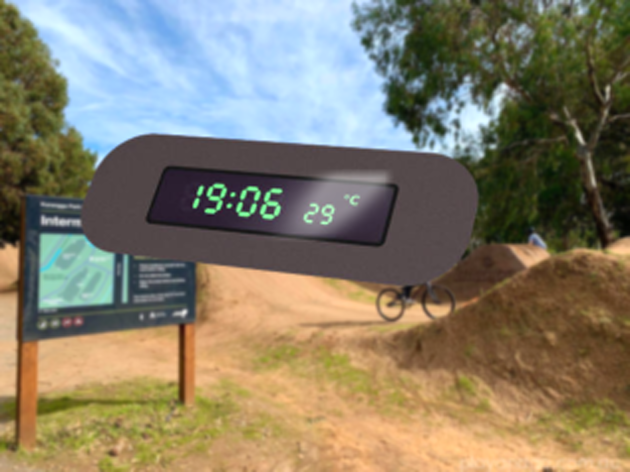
19.06
